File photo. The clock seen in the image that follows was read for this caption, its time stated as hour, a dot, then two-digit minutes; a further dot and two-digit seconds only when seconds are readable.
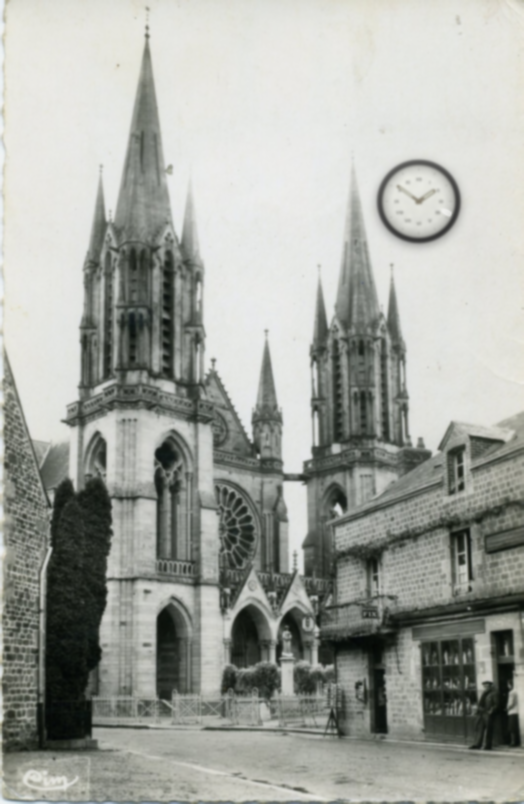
1.51
